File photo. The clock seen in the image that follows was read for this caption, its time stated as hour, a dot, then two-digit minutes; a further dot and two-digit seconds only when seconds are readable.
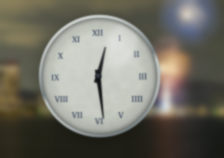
12.29
